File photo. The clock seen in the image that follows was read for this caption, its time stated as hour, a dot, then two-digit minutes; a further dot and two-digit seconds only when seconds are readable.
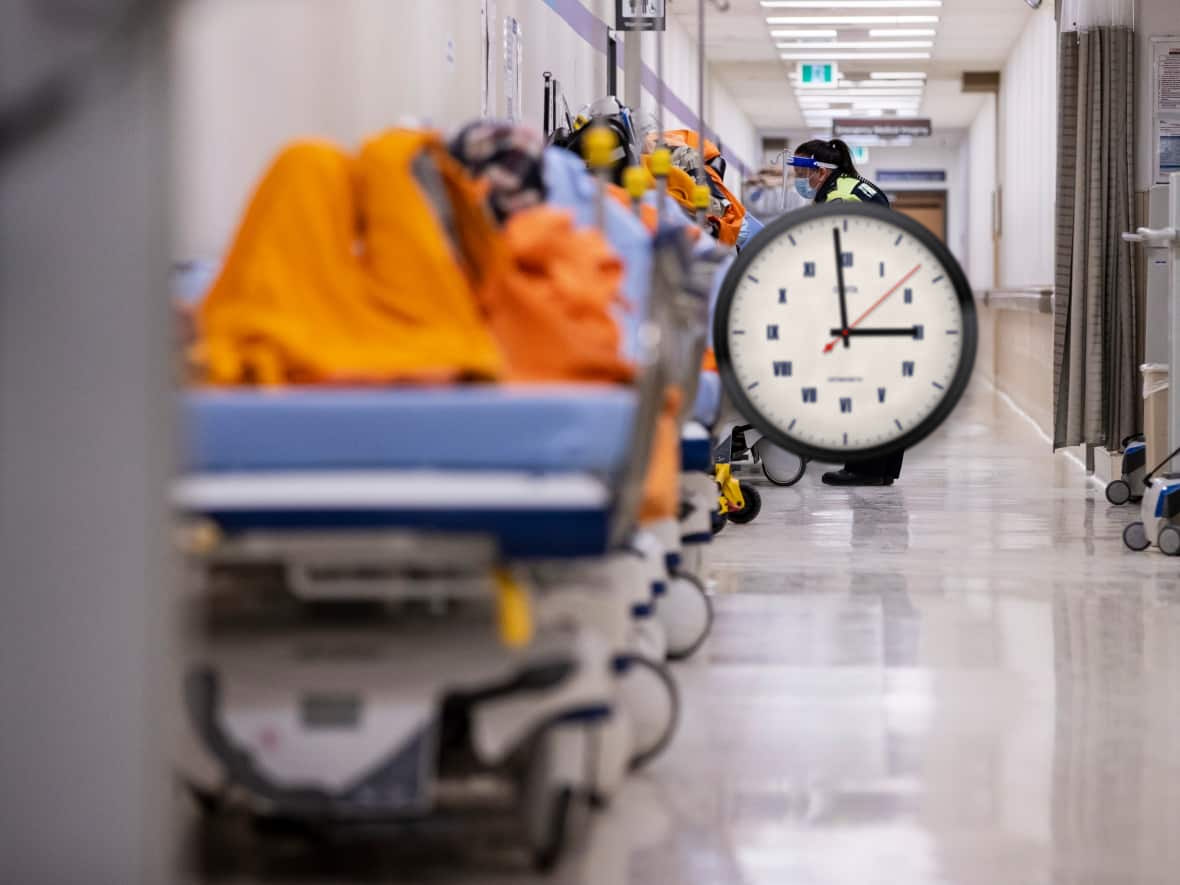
2.59.08
